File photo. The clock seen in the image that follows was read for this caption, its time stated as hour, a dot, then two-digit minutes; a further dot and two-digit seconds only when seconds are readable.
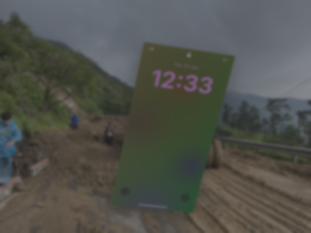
12.33
